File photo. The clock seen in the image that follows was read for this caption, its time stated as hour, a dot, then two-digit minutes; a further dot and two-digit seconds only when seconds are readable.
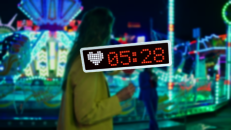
5.28
